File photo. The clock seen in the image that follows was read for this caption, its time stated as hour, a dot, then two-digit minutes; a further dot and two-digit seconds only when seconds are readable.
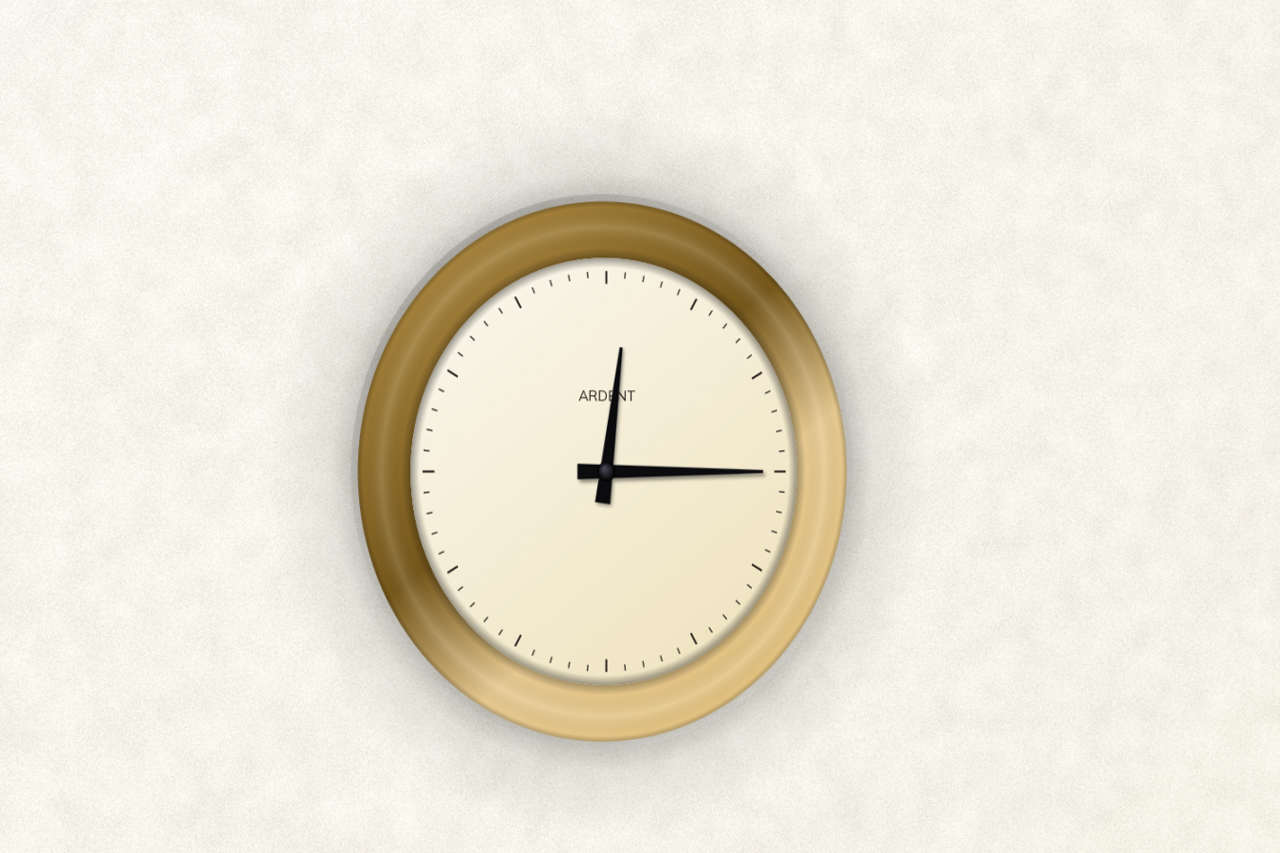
12.15
